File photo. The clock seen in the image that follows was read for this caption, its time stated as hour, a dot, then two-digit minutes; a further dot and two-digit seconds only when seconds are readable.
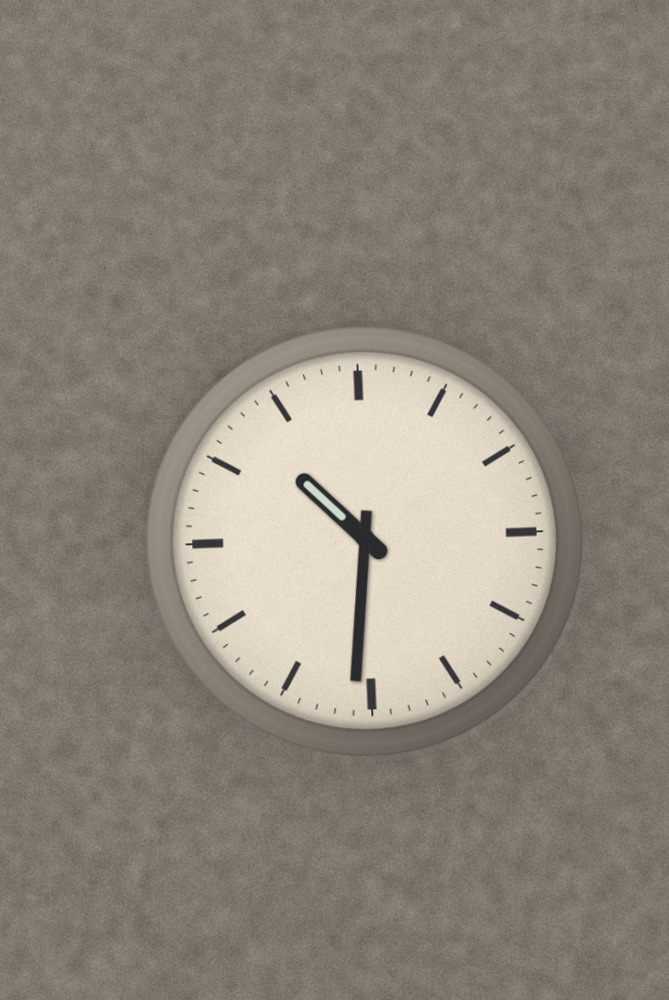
10.31
